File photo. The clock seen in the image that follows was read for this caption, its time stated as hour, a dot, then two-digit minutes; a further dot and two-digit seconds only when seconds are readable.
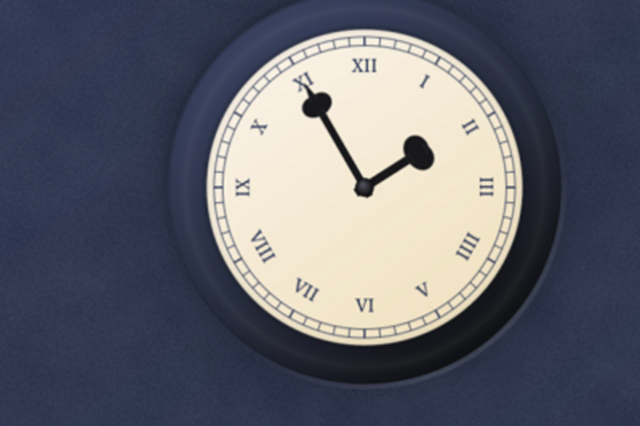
1.55
